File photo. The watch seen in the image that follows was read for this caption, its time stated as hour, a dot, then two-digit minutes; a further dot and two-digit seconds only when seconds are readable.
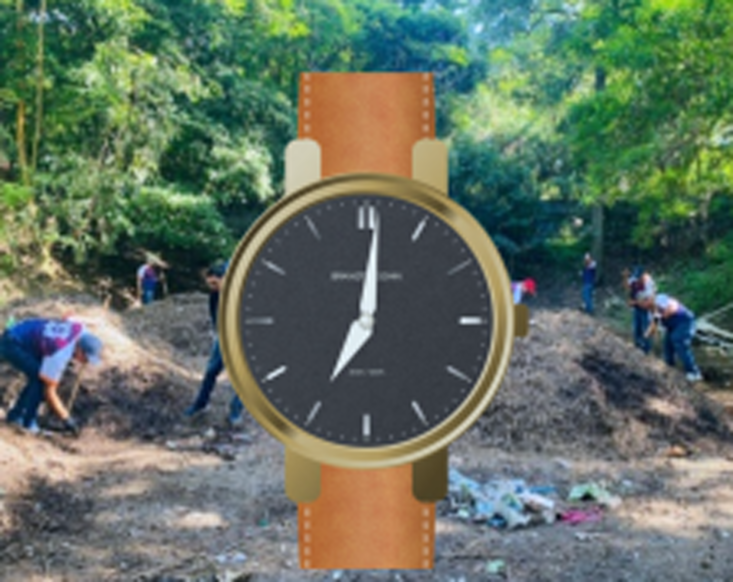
7.01
